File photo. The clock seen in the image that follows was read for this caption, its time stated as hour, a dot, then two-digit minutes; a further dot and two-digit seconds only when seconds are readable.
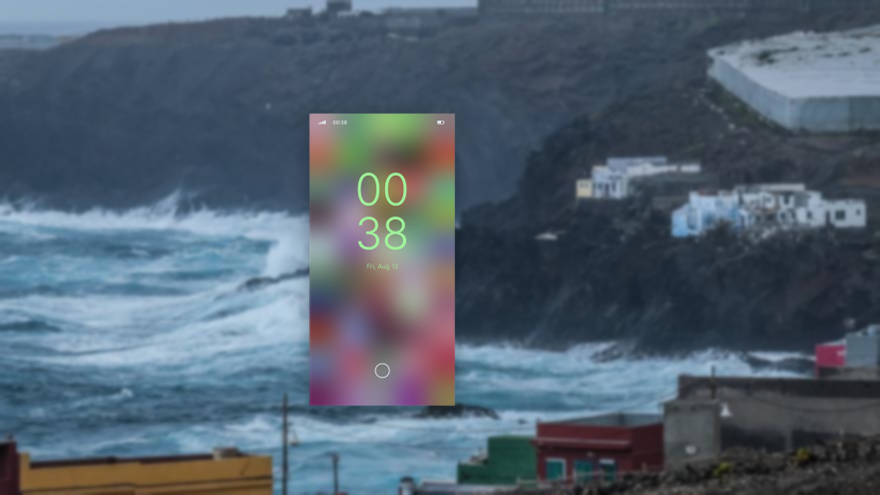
0.38
